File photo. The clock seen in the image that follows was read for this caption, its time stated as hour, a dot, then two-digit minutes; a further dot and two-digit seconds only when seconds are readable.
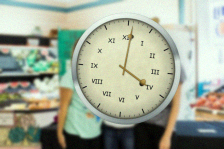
4.01
